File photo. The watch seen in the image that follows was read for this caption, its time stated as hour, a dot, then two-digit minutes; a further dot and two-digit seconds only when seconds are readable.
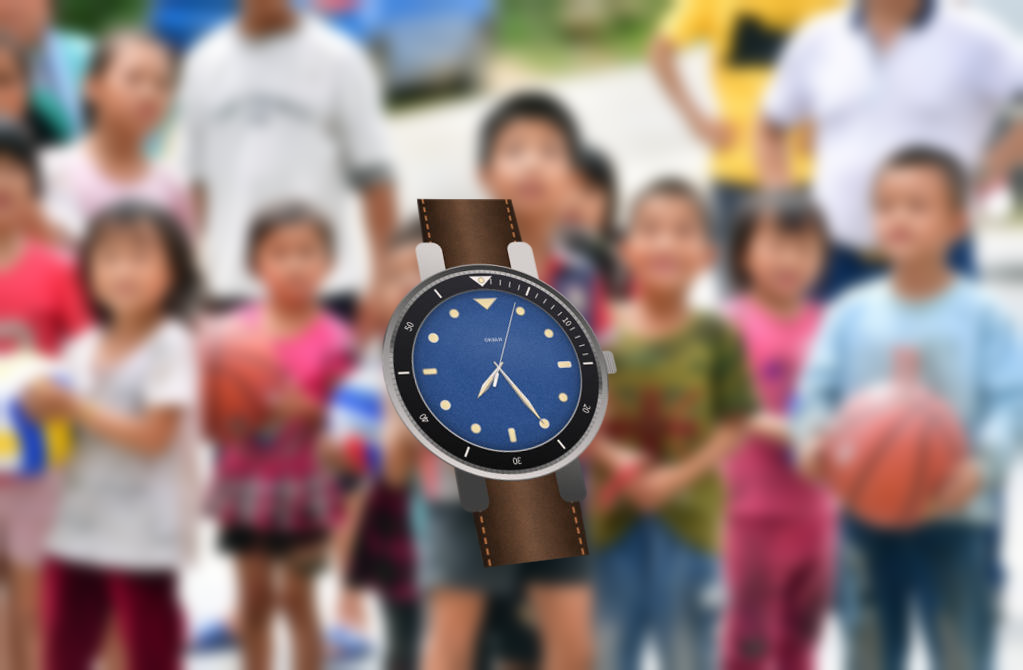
7.25.04
